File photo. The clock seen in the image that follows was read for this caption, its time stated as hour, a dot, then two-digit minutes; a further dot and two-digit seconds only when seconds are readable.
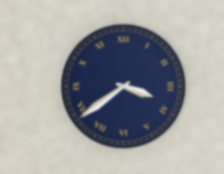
3.39
